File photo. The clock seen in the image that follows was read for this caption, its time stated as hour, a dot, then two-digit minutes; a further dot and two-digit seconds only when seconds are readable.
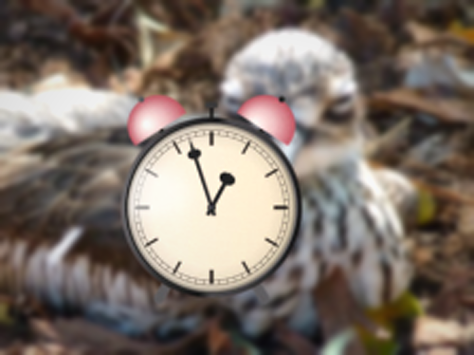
12.57
